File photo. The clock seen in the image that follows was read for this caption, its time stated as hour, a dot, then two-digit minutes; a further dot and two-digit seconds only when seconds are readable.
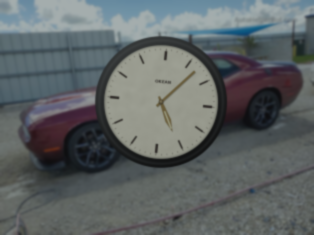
5.07
